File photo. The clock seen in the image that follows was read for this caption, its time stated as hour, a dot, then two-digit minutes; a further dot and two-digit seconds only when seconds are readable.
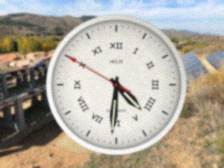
4.30.50
